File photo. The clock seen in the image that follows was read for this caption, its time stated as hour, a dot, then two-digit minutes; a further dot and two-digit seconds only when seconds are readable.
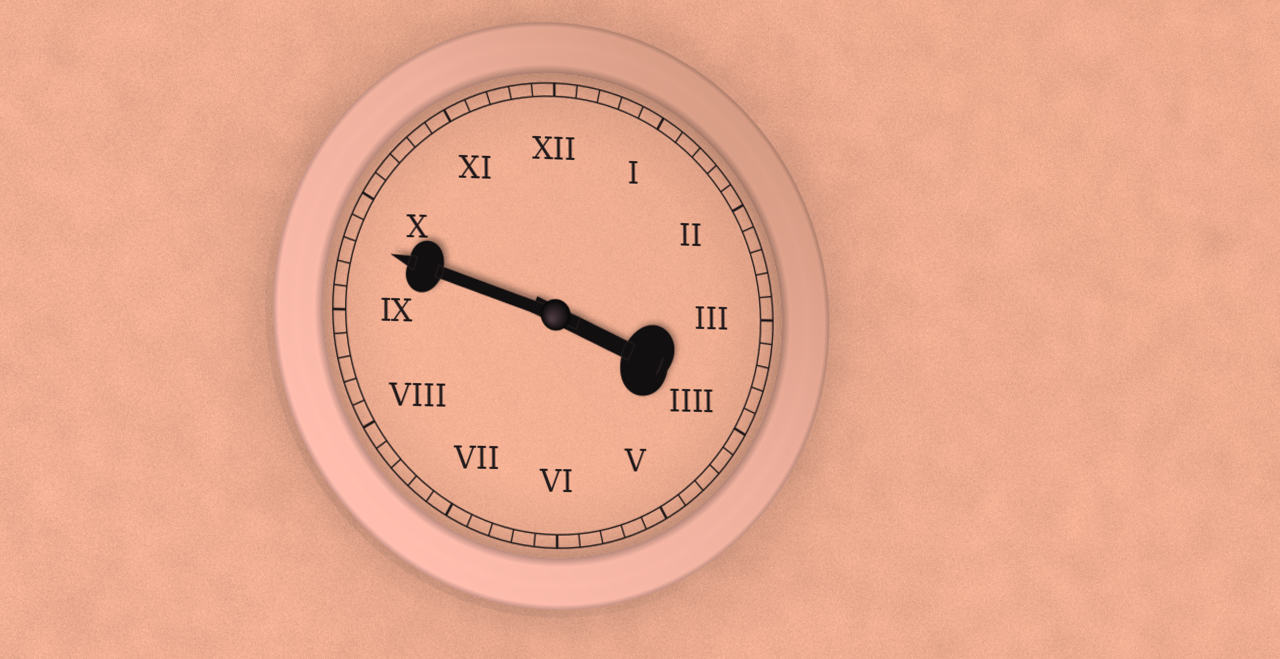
3.48
